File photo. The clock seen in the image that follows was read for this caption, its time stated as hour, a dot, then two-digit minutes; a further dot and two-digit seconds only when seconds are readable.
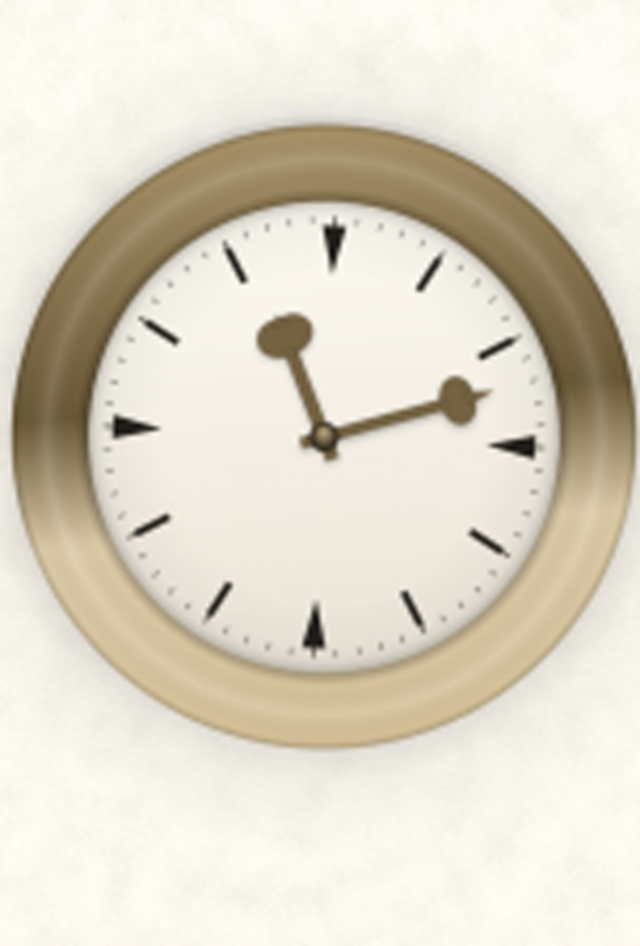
11.12
